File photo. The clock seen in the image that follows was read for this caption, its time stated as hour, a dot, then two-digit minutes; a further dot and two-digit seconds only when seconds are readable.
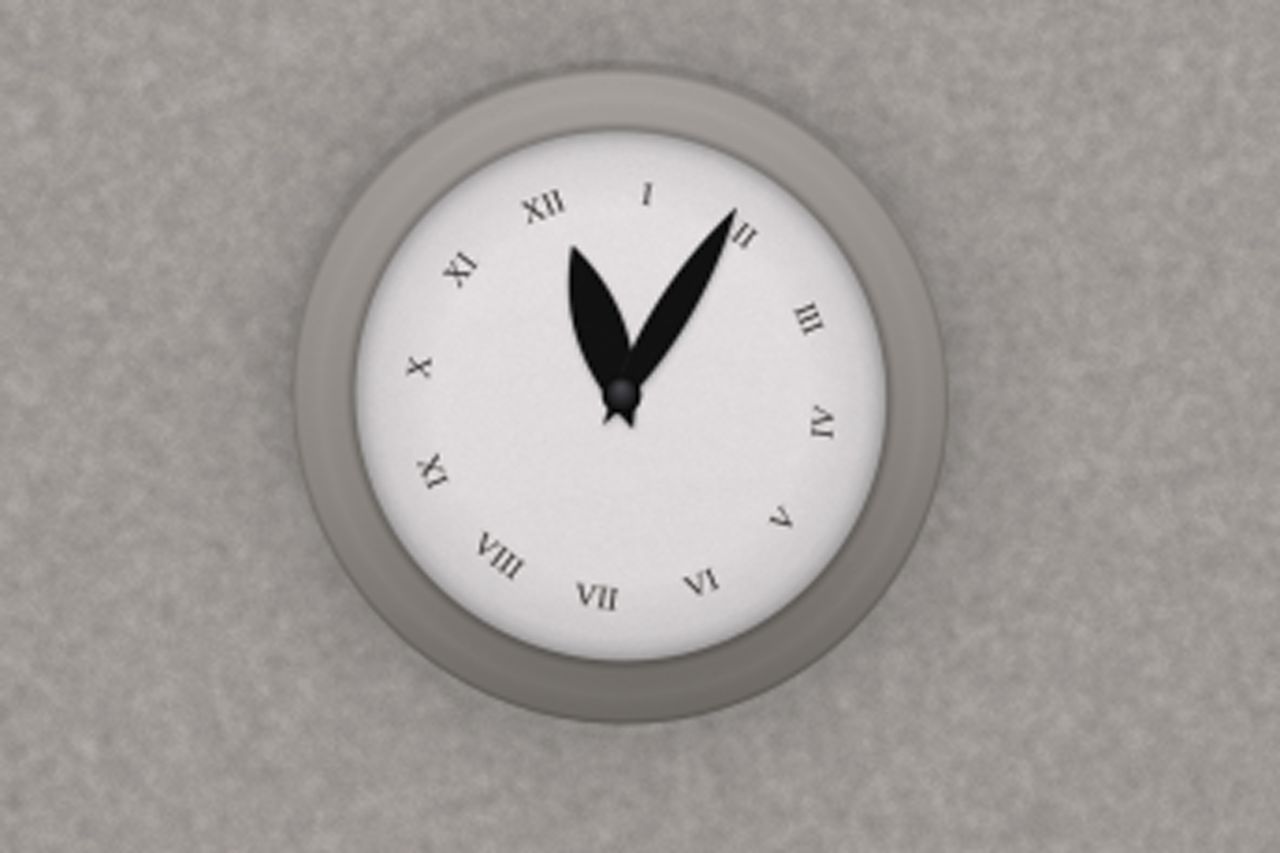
12.09
